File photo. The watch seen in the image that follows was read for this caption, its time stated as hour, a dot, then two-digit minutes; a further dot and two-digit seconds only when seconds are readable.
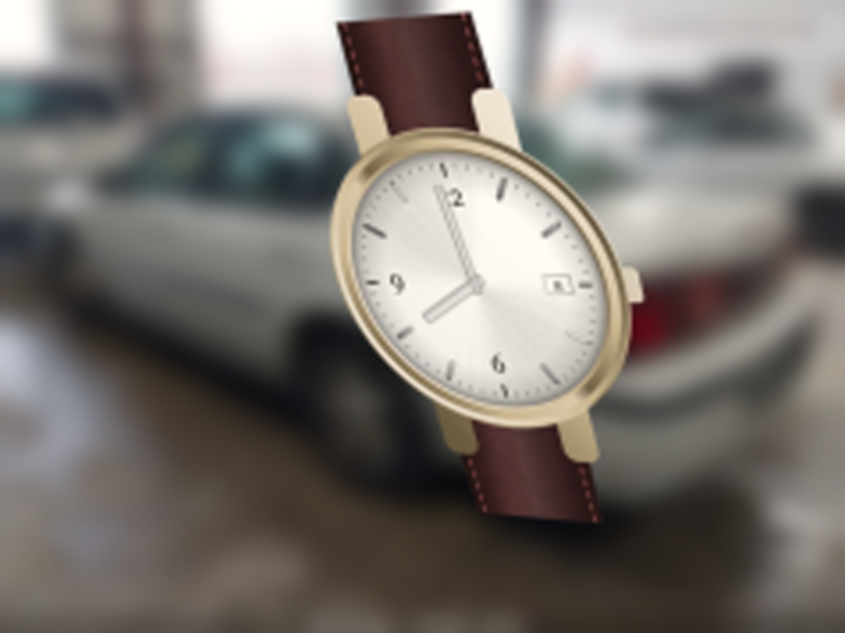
7.59
